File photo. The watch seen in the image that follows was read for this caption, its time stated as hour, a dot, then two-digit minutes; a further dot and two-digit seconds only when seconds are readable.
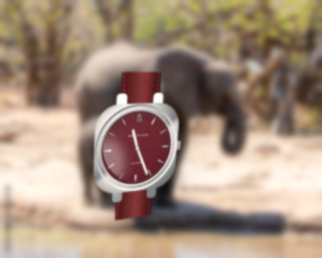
11.26
